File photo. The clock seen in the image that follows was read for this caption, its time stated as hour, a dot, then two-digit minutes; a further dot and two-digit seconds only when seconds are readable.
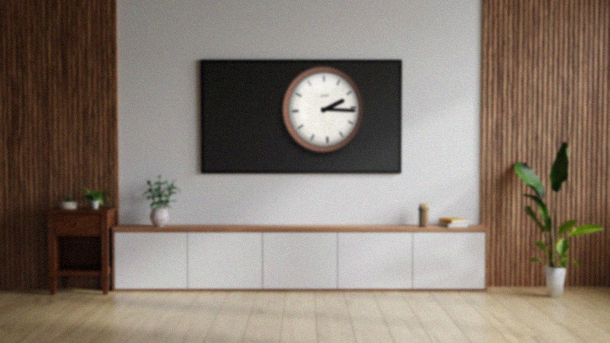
2.16
